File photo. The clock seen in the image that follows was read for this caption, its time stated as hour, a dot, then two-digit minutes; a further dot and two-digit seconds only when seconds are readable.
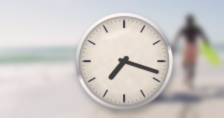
7.18
